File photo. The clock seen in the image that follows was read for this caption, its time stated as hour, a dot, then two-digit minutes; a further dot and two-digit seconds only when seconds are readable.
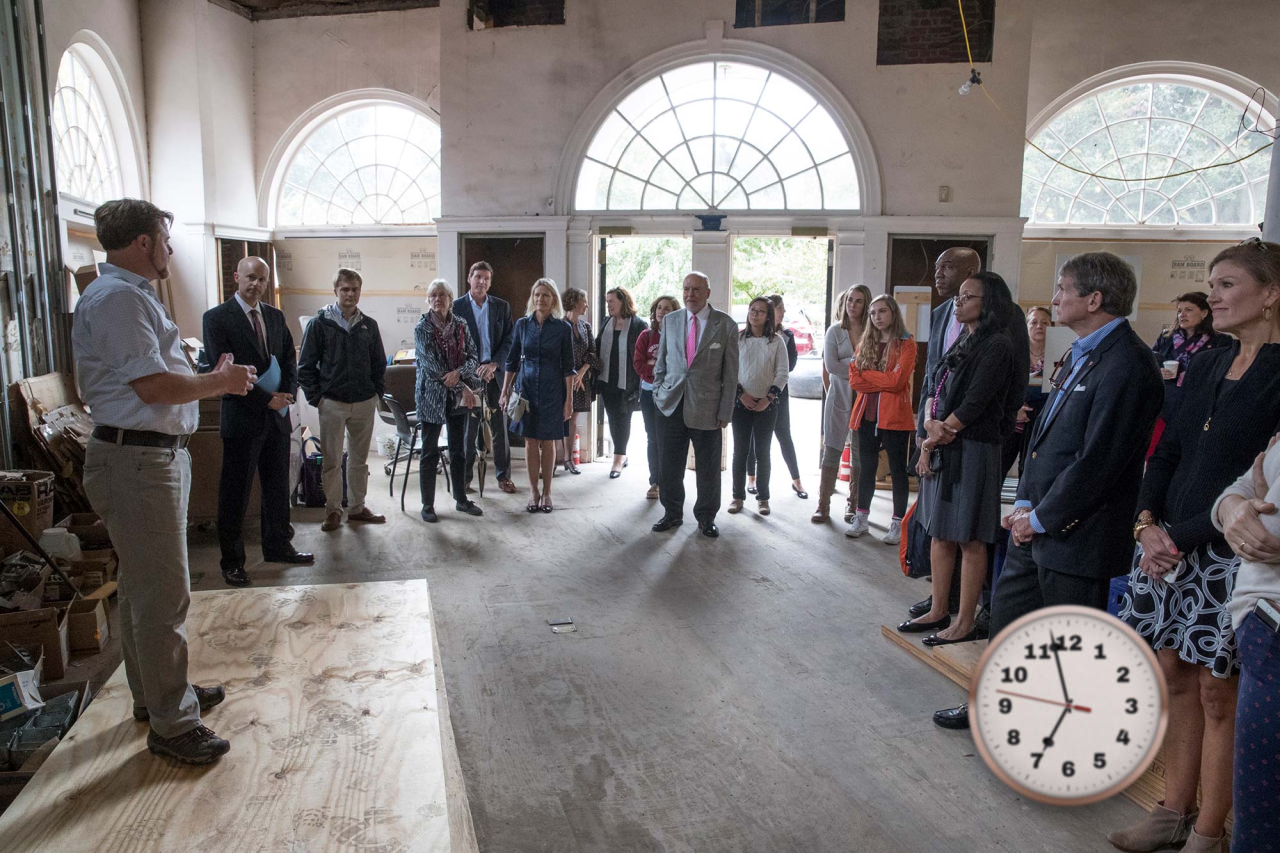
6.57.47
